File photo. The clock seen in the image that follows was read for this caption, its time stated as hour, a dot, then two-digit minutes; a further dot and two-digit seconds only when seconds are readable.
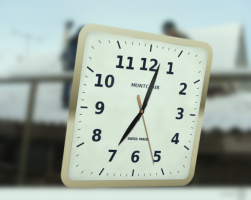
7.02.26
